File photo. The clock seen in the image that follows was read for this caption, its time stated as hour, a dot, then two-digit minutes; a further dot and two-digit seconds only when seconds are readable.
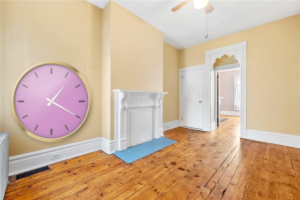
1.20
